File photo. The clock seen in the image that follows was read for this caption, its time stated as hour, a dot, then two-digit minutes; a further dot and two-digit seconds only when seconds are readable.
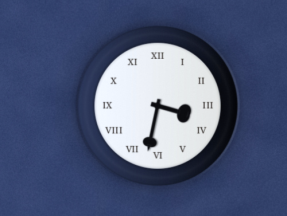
3.32
